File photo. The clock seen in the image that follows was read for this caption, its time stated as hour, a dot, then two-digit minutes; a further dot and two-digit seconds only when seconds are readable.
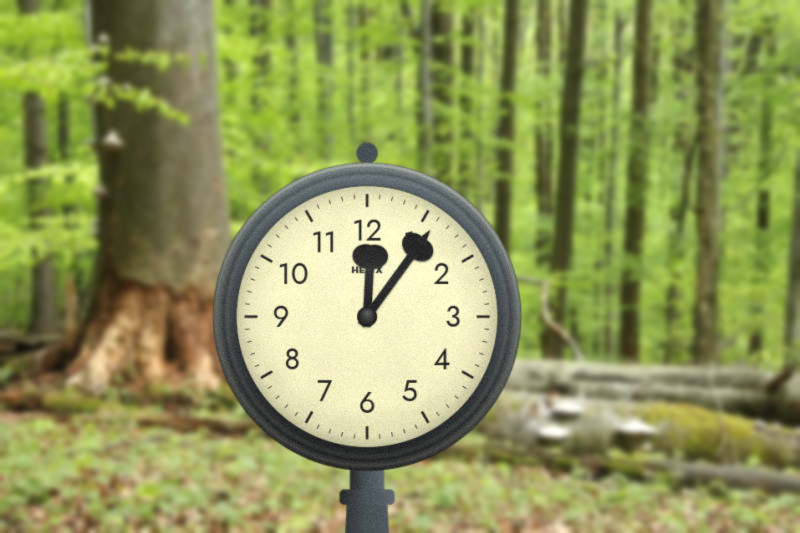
12.06
